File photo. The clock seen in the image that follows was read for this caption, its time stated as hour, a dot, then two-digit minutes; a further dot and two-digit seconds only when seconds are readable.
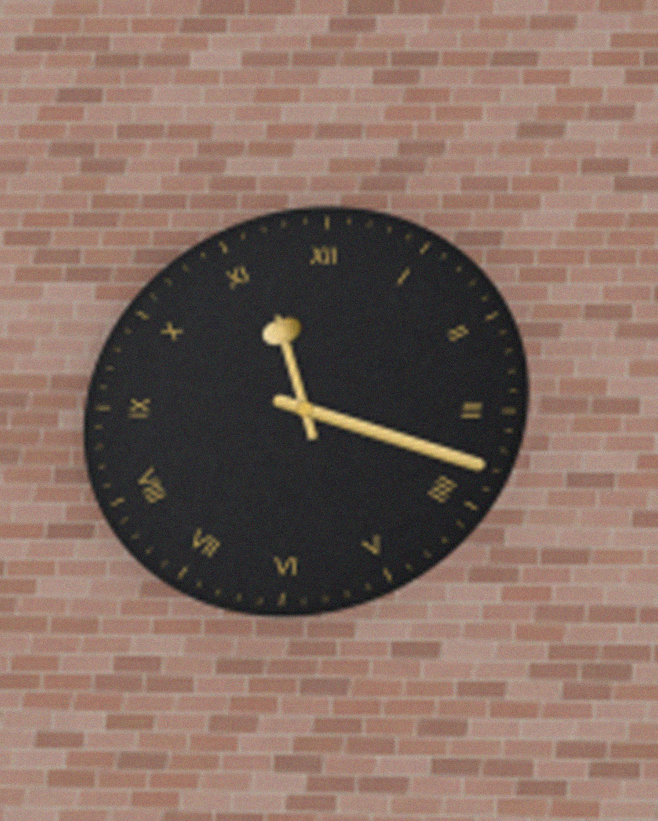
11.18
